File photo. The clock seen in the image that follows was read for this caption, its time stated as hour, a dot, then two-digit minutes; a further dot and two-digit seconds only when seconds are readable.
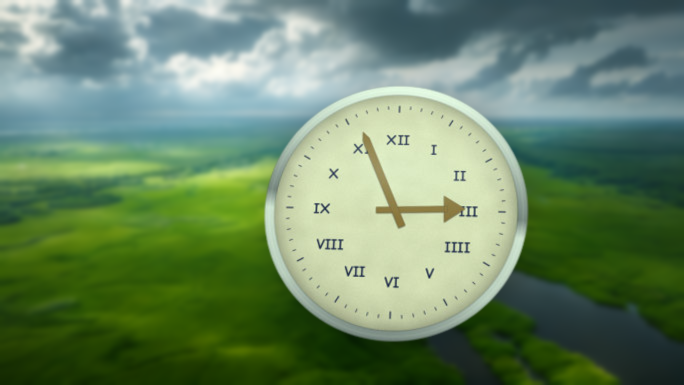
2.56
